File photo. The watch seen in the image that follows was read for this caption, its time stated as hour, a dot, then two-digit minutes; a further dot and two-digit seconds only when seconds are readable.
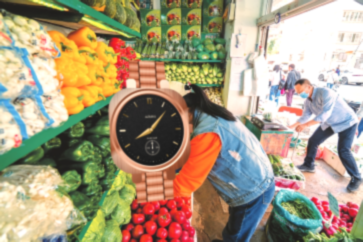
8.07
